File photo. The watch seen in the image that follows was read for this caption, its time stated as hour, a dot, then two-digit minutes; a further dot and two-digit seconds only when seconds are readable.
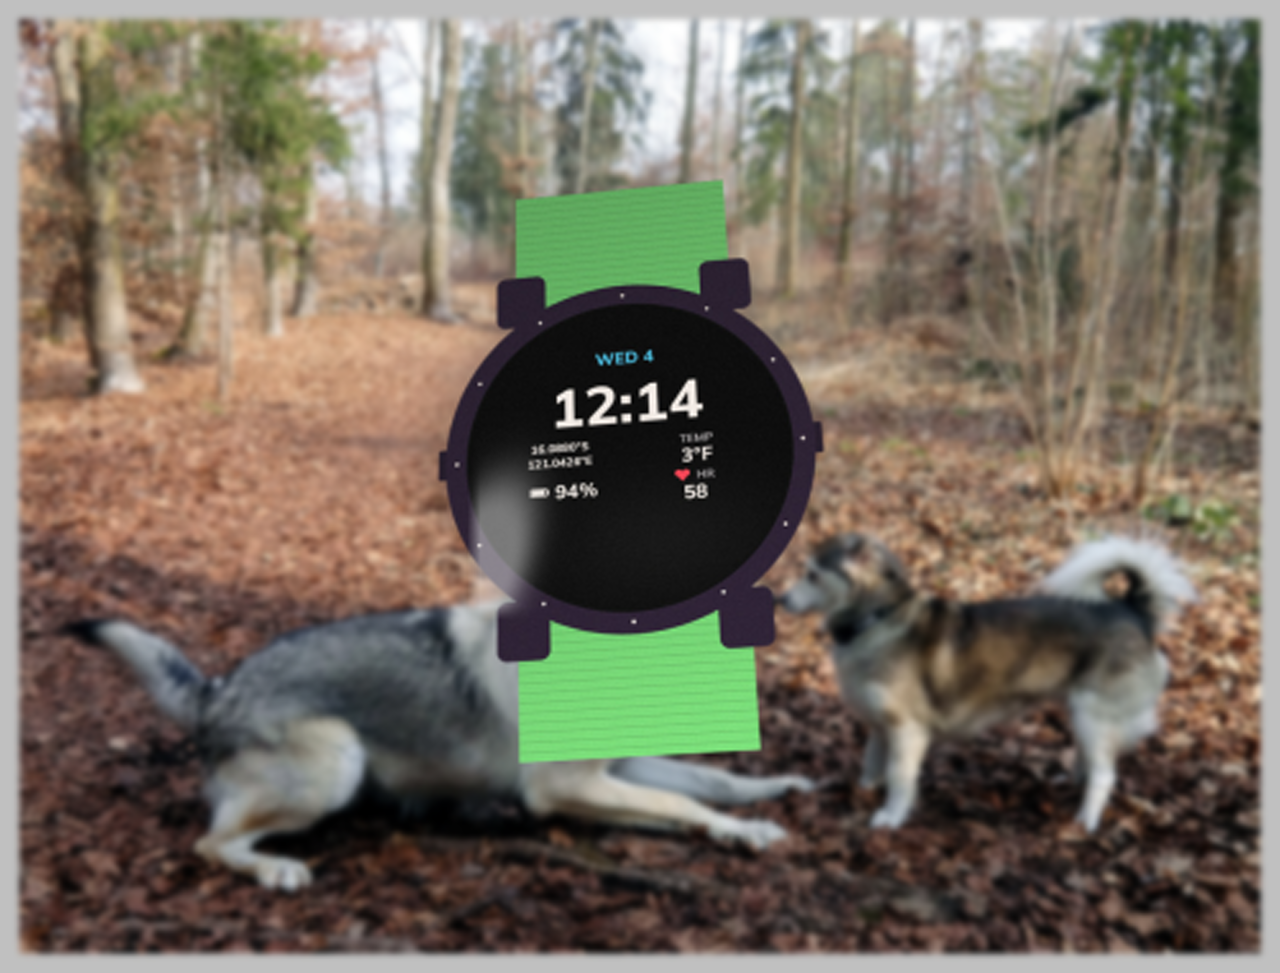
12.14
